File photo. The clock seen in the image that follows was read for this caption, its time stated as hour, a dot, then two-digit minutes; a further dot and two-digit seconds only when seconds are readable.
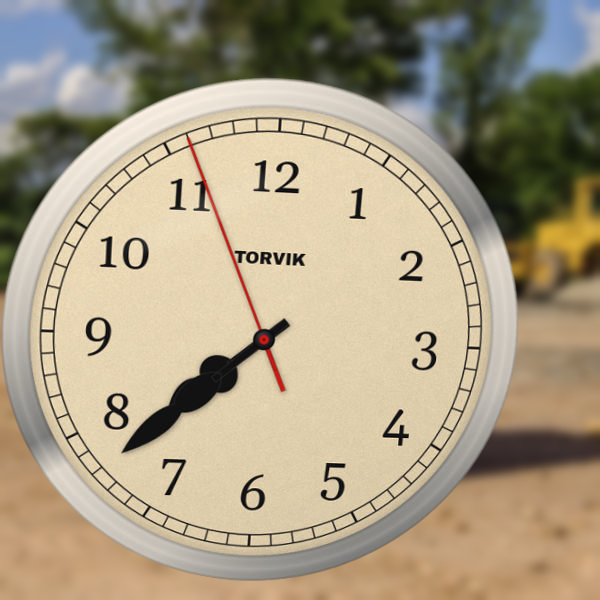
7.37.56
